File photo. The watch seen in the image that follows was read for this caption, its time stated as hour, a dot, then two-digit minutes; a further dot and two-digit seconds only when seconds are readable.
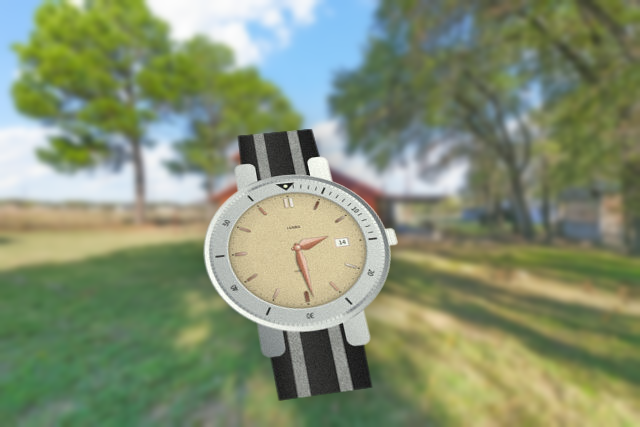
2.29
